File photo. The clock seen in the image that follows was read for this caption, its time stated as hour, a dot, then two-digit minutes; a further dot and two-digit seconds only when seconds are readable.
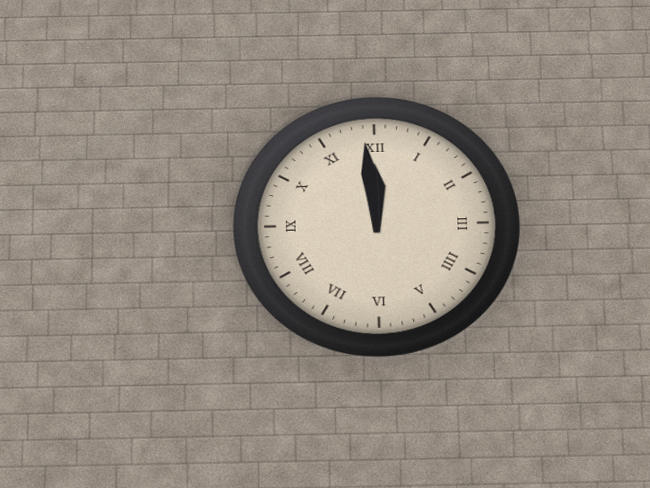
11.59
